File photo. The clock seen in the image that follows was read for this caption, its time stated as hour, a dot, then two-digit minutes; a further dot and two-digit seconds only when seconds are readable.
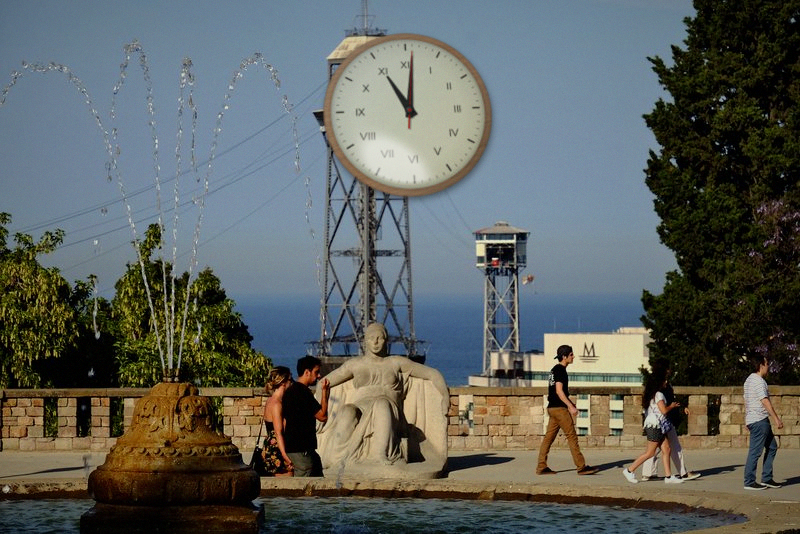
11.01.01
